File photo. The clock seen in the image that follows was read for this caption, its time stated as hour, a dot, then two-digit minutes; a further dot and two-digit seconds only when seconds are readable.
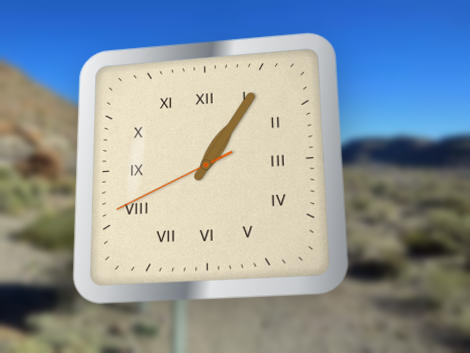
1.05.41
